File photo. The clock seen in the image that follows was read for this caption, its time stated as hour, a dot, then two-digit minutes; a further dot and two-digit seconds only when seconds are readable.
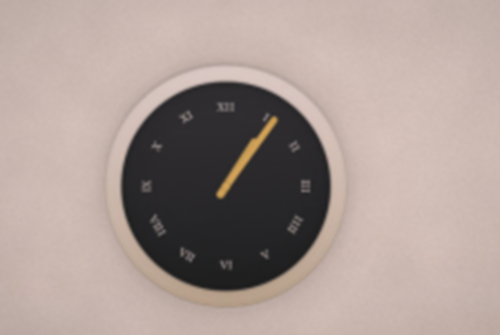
1.06
